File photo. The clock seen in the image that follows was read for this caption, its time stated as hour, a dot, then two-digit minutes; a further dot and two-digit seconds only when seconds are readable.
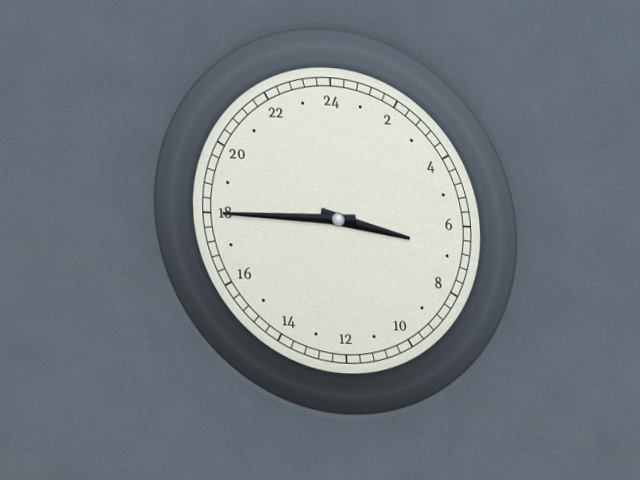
6.45
